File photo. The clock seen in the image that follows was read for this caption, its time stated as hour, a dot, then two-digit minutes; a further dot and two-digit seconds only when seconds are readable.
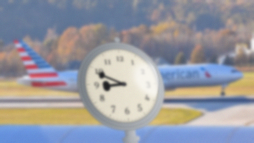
8.49
